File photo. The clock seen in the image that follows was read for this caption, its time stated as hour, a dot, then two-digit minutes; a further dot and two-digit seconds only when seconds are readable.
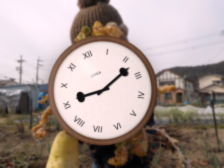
9.12
